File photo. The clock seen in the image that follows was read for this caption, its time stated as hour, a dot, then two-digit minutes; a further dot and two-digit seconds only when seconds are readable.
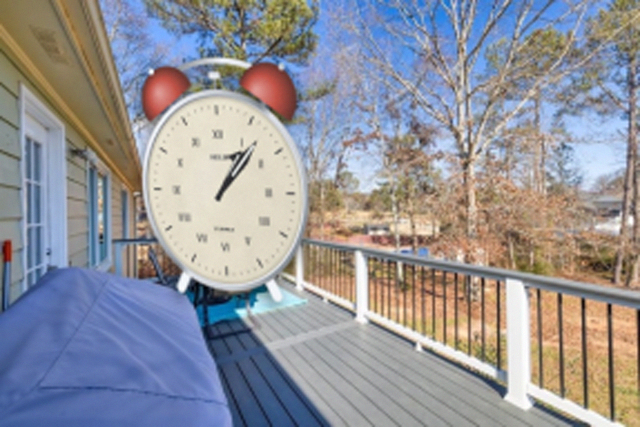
1.07
